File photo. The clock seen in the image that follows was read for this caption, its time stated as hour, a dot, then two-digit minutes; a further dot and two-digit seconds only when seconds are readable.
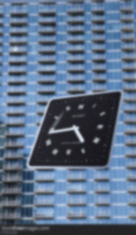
4.44
